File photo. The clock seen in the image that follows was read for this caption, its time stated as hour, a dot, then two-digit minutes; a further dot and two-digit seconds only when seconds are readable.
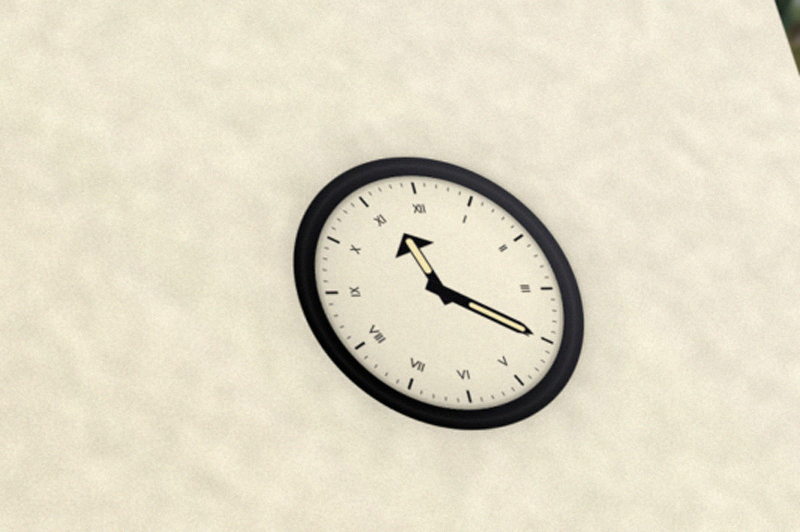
11.20
